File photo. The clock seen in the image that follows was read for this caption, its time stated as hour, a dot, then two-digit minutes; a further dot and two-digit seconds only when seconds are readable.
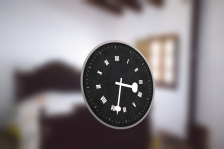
3.33
